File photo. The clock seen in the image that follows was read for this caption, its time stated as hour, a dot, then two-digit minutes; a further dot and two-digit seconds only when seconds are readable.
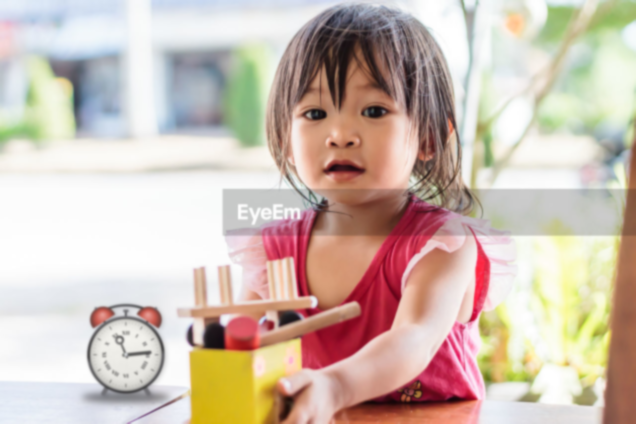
11.14
